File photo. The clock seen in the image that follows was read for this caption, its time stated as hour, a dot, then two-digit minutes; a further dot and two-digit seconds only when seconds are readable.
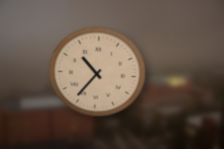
10.36
